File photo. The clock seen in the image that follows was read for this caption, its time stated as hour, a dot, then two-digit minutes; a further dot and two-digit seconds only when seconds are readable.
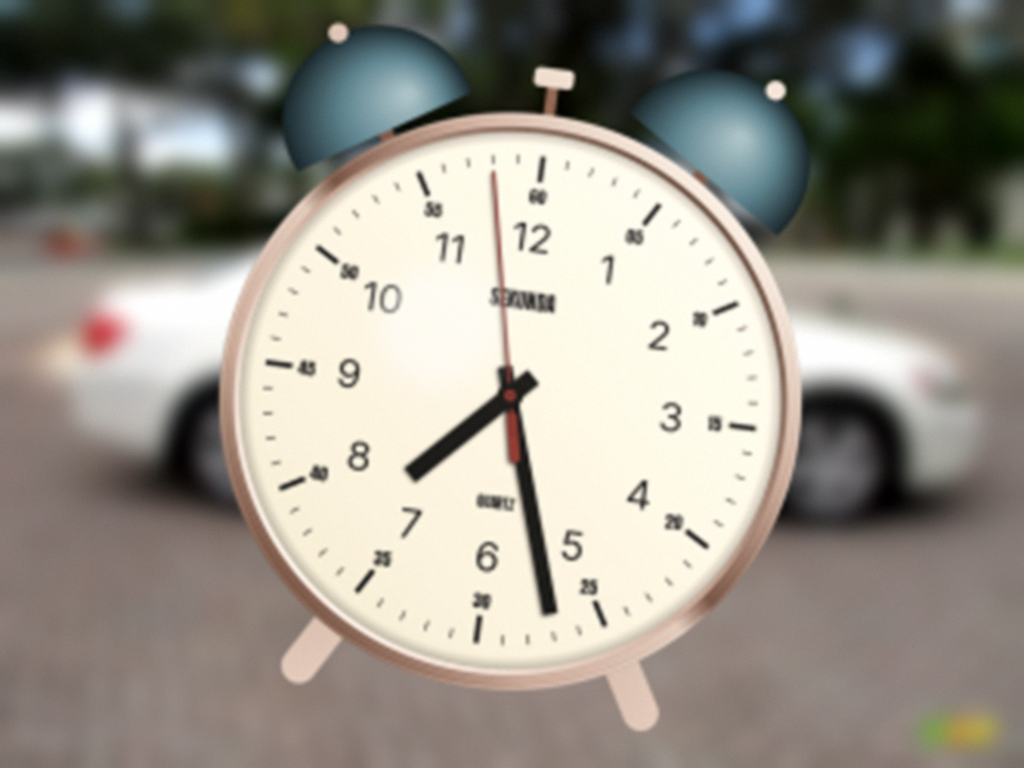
7.26.58
